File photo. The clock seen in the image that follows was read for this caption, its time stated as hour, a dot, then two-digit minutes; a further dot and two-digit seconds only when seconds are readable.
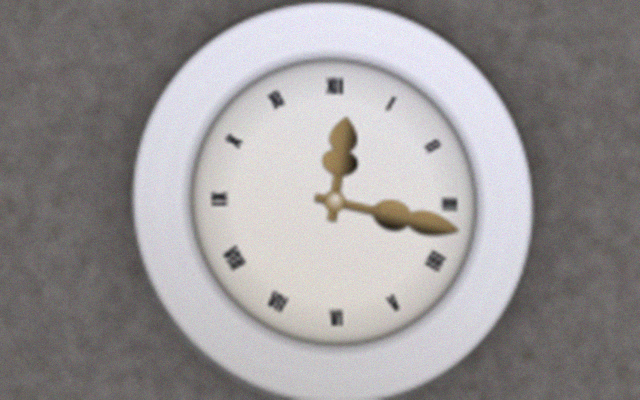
12.17
